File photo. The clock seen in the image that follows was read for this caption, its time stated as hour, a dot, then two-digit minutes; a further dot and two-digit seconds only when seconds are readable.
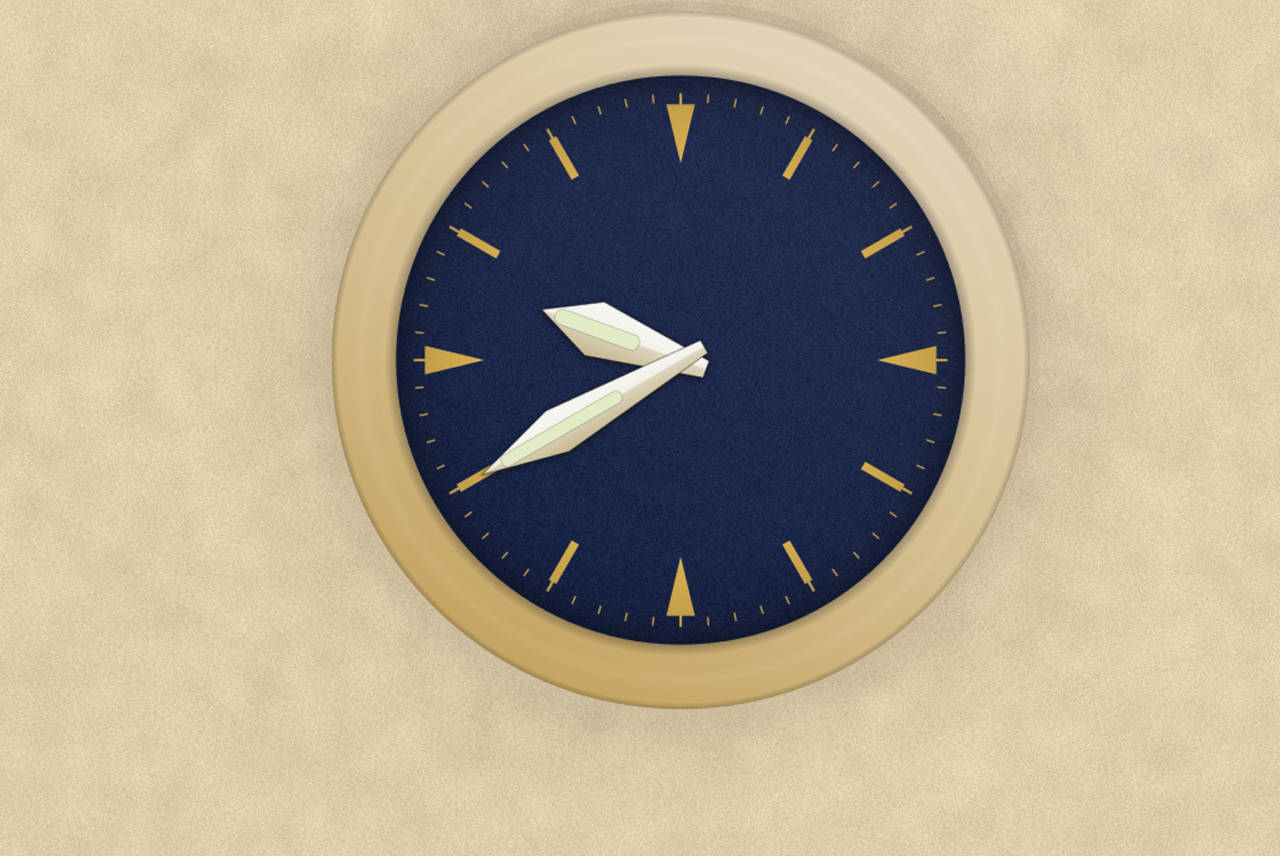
9.40
